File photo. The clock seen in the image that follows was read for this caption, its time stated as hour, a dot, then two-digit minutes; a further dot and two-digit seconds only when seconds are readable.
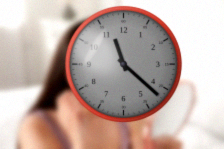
11.22
